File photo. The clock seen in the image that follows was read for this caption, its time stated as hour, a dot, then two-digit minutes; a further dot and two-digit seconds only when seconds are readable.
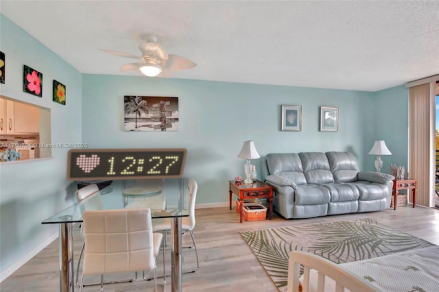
12.27
